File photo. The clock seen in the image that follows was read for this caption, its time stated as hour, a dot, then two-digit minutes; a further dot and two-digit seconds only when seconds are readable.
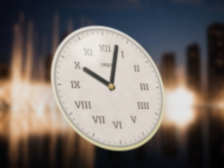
10.03
